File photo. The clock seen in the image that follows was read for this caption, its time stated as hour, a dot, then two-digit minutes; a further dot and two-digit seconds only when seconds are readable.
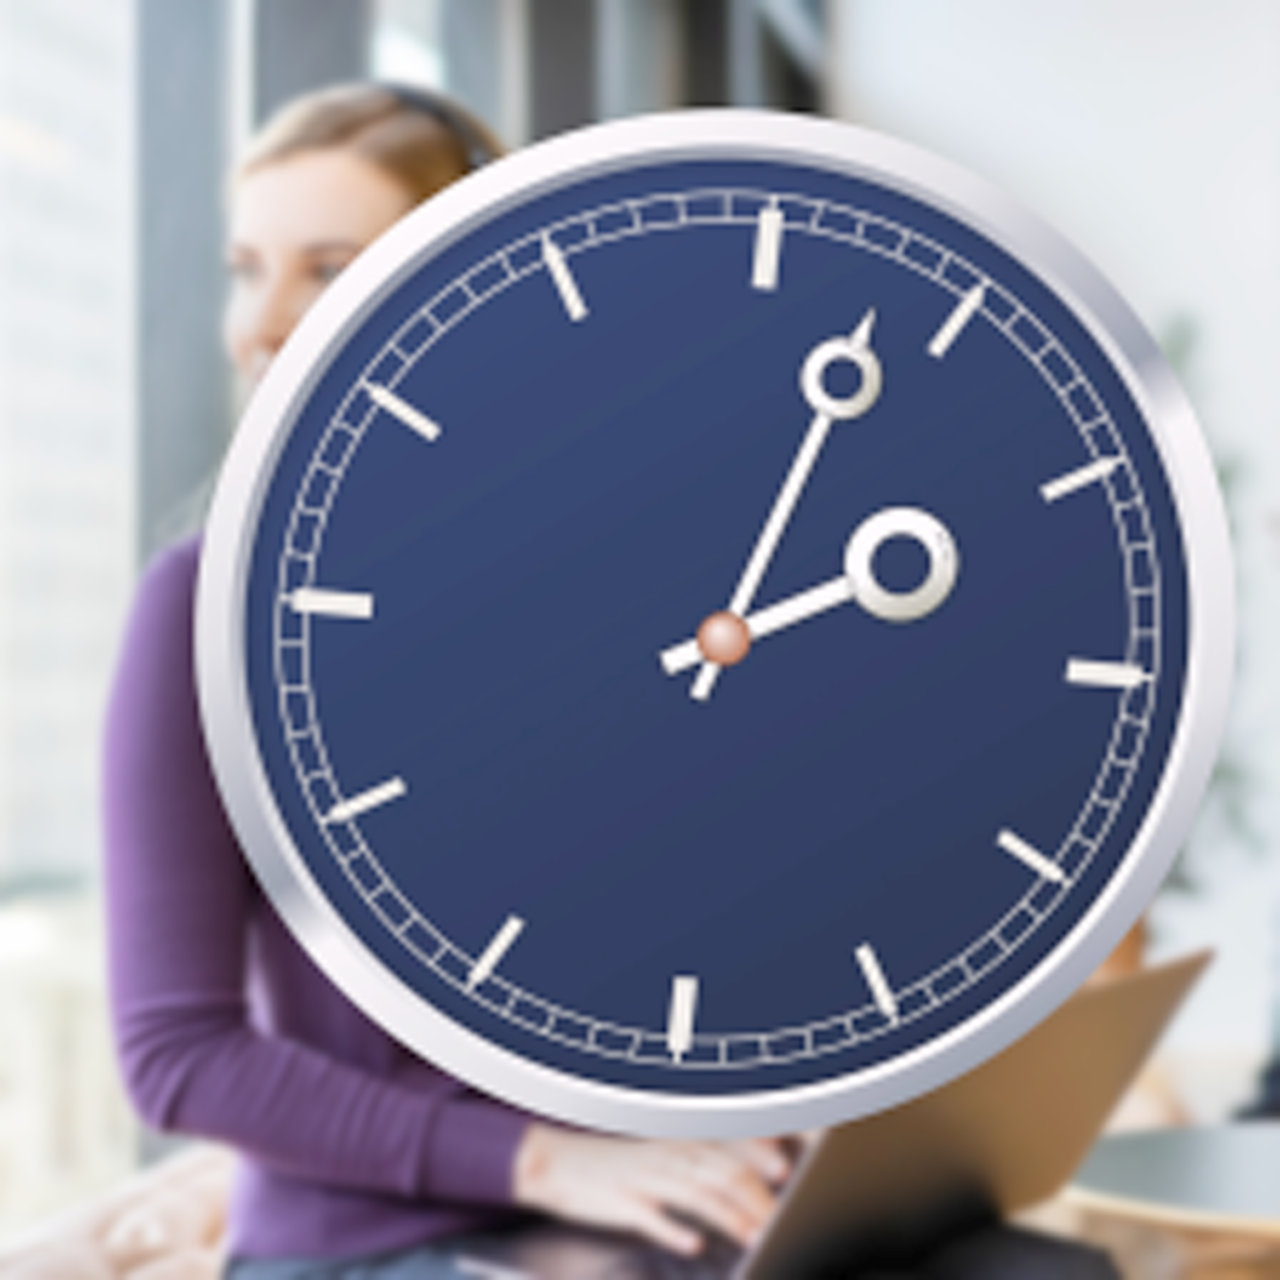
2.03
